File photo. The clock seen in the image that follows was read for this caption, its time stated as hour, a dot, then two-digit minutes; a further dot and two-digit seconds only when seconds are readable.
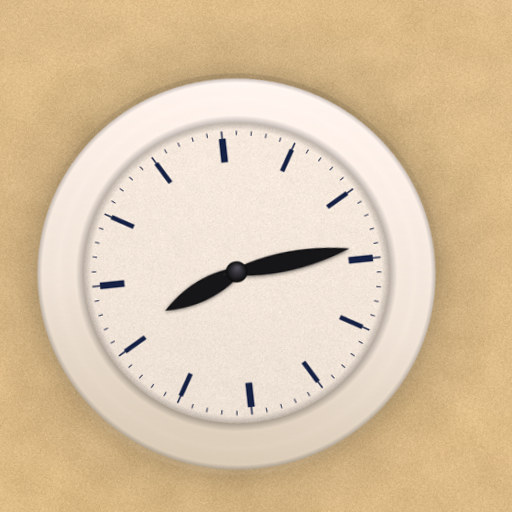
8.14
